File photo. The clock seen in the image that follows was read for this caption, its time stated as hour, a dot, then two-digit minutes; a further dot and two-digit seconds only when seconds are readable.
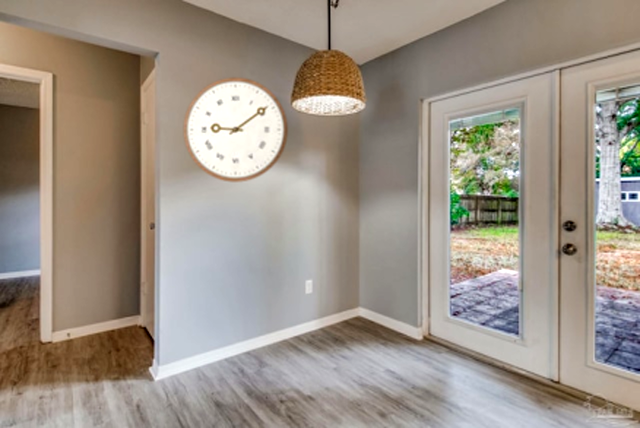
9.09
